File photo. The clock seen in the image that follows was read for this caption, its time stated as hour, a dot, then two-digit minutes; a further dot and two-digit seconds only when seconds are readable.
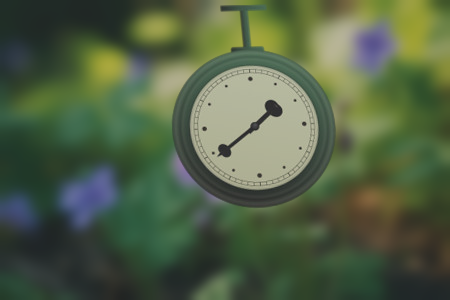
1.39
